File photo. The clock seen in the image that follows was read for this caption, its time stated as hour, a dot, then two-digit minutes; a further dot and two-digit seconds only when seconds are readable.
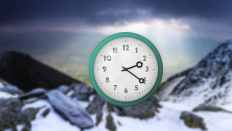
2.21
